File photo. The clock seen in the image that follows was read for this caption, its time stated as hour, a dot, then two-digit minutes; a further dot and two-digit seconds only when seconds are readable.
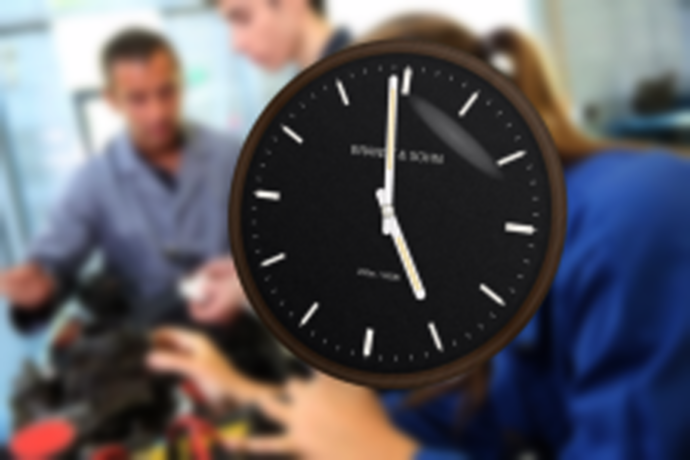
4.59
